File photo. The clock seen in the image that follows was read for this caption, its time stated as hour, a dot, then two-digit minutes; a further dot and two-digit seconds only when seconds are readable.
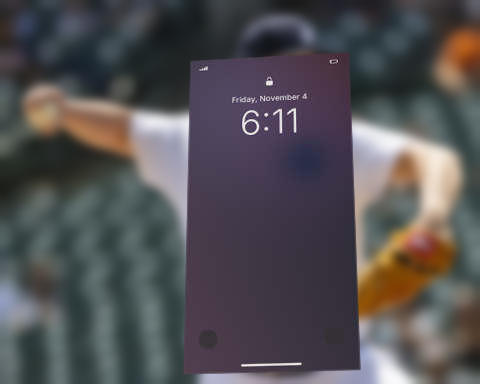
6.11
